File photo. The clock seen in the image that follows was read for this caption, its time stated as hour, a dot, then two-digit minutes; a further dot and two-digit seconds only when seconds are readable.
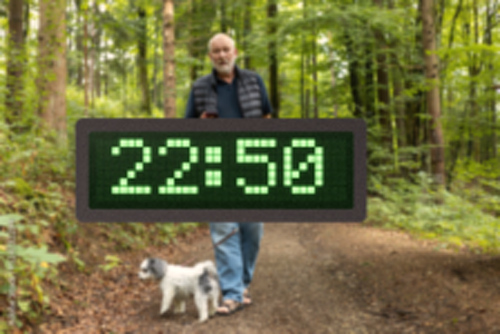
22.50
